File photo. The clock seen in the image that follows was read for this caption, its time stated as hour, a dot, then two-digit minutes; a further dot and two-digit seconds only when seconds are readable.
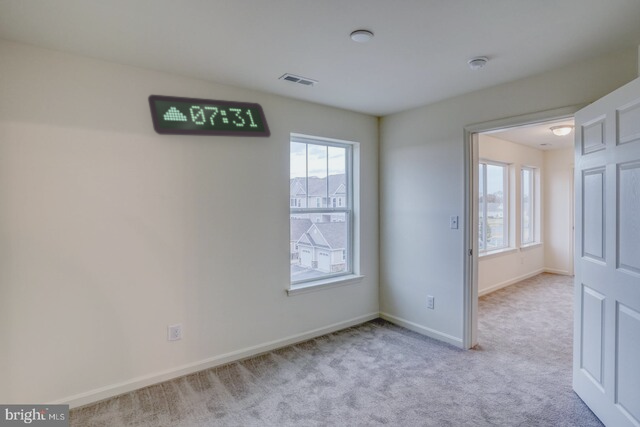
7.31
